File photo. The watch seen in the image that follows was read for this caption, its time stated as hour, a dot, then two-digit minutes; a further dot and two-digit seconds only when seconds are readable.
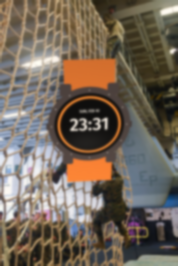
23.31
